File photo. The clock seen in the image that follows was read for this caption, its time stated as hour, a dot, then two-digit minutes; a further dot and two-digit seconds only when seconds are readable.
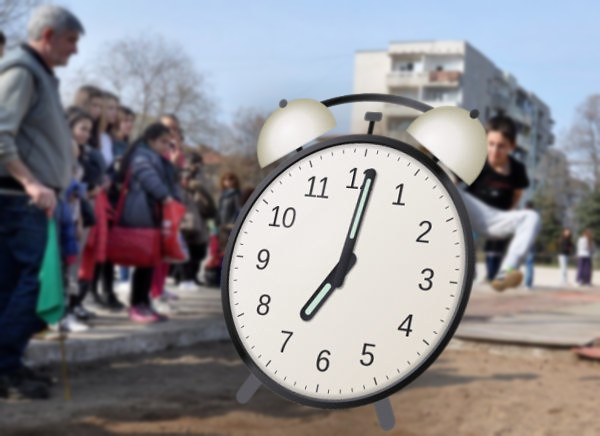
7.01
